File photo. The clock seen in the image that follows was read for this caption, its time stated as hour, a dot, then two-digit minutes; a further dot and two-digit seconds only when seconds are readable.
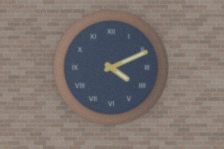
4.11
